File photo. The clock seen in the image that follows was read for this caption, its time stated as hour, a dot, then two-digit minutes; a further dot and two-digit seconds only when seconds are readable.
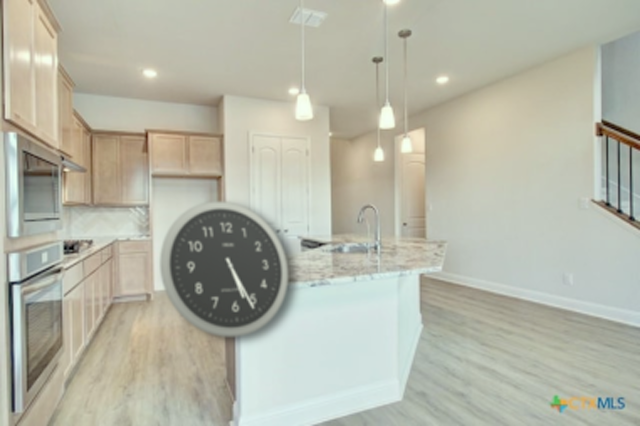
5.26
